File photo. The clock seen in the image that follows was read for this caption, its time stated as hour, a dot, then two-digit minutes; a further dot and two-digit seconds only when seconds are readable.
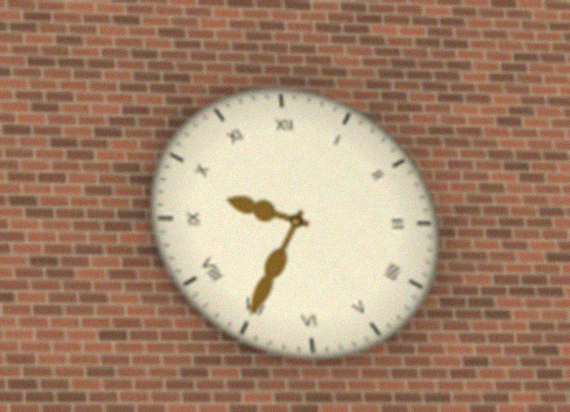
9.35
